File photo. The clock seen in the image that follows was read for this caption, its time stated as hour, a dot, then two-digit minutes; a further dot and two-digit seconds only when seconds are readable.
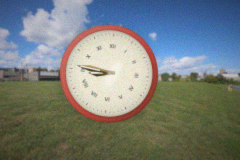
8.46
